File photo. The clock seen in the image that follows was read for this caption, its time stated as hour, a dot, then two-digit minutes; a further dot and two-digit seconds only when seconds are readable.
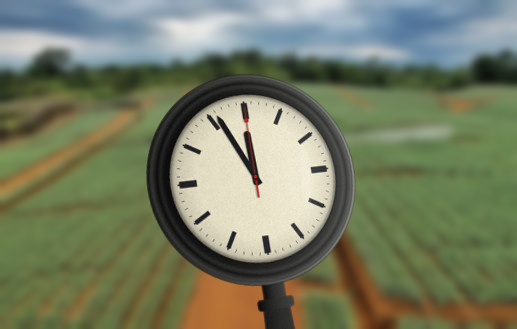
11.56.00
